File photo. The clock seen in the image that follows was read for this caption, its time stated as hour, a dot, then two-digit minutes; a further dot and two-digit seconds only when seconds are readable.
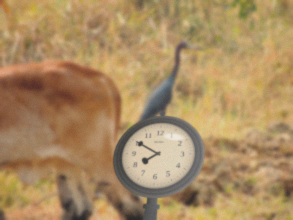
7.50
